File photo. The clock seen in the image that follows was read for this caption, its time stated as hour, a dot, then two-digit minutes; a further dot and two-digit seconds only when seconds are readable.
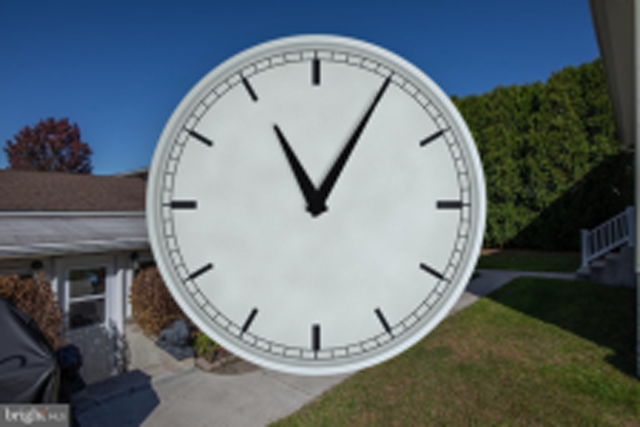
11.05
